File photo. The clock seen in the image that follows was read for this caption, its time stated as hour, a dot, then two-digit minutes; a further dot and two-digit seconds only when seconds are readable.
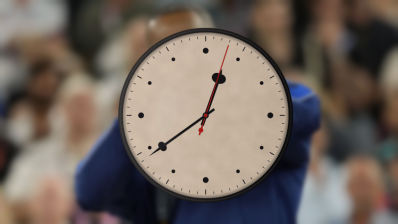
12.39.03
